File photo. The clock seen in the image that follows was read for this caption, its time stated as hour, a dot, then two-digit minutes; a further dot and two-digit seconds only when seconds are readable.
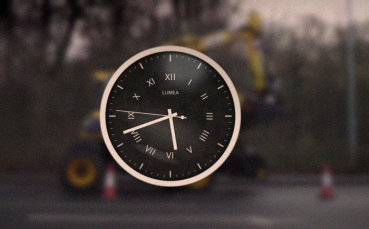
5.41.46
